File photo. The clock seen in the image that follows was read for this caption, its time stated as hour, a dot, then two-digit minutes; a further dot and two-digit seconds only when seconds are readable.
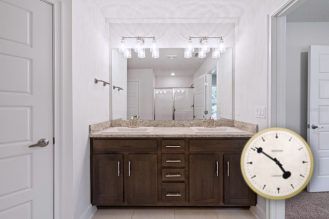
4.51
